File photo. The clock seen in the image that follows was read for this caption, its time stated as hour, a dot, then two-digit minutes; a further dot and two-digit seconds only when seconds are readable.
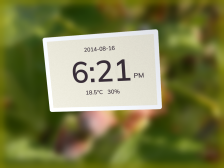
6.21
